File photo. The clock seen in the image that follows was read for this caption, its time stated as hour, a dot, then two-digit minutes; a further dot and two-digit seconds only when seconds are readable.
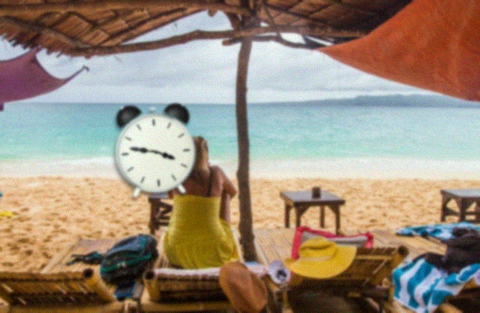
3.47
